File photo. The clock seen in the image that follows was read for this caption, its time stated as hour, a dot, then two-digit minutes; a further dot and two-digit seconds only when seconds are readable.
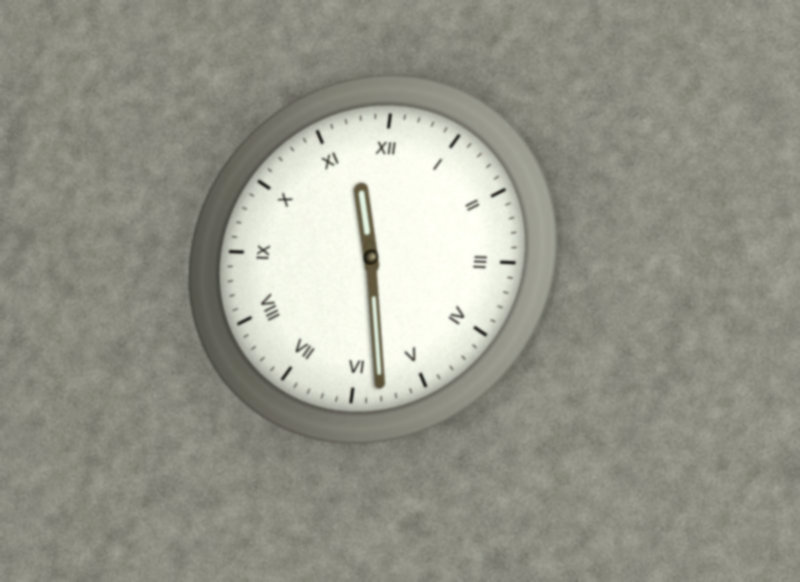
11.28
